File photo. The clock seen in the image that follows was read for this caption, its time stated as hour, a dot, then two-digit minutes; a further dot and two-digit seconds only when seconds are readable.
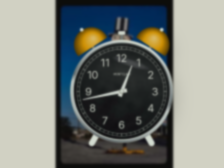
12.43
